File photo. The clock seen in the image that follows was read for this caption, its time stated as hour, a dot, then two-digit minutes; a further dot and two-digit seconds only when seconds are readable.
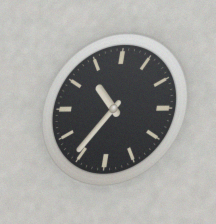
10.36
